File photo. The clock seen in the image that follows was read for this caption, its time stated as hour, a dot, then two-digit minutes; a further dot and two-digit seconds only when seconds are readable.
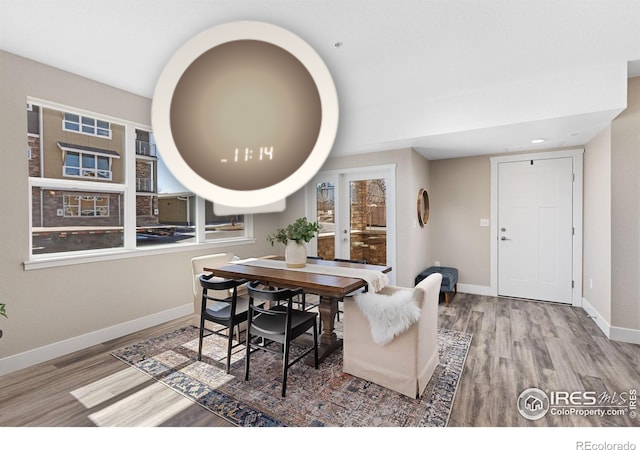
11.14
